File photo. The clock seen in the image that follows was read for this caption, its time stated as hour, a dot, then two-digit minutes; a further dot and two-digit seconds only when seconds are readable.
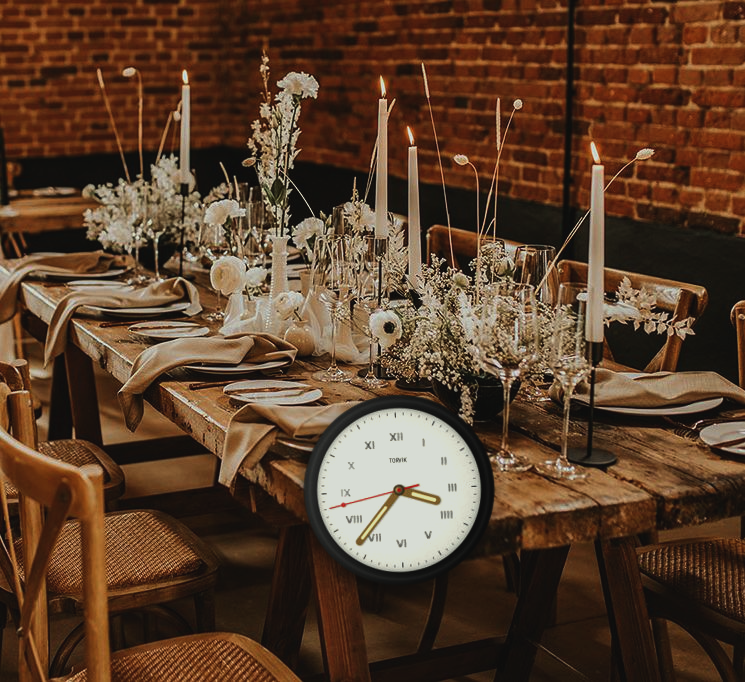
3.36.43
